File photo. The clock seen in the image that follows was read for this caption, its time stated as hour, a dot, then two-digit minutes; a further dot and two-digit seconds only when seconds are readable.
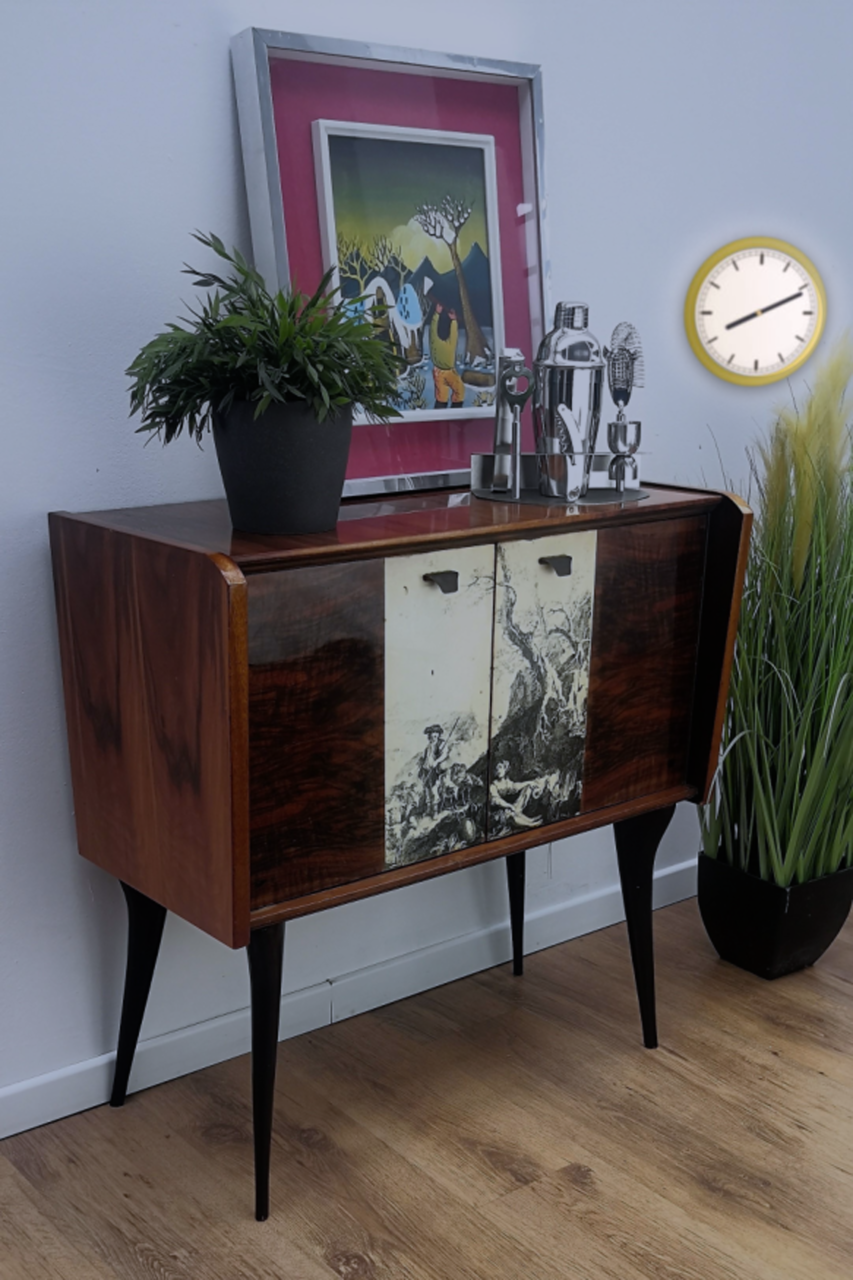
8.11
